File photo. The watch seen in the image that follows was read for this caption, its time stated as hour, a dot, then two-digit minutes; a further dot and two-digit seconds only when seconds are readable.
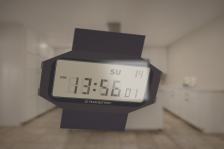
13.56.01
